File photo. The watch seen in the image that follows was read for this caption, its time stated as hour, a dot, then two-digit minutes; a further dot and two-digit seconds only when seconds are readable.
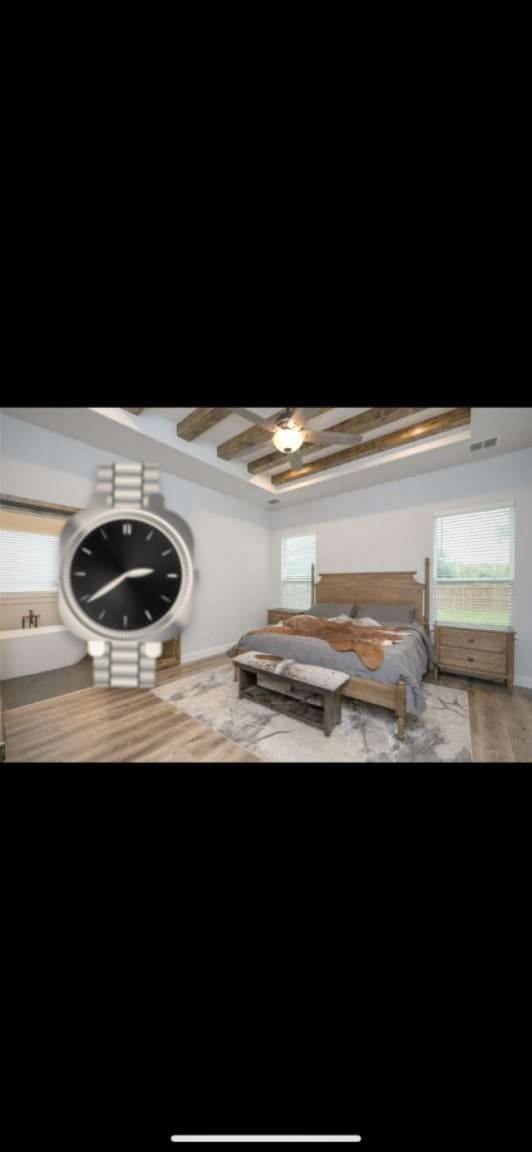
2.39
